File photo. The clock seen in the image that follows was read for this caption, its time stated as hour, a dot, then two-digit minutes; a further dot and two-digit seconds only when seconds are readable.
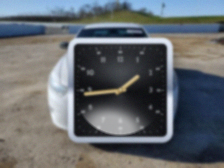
1.44
